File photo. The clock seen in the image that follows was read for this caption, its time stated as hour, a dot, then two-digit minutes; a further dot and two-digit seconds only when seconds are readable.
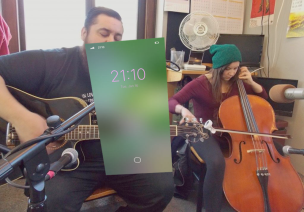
21.10
